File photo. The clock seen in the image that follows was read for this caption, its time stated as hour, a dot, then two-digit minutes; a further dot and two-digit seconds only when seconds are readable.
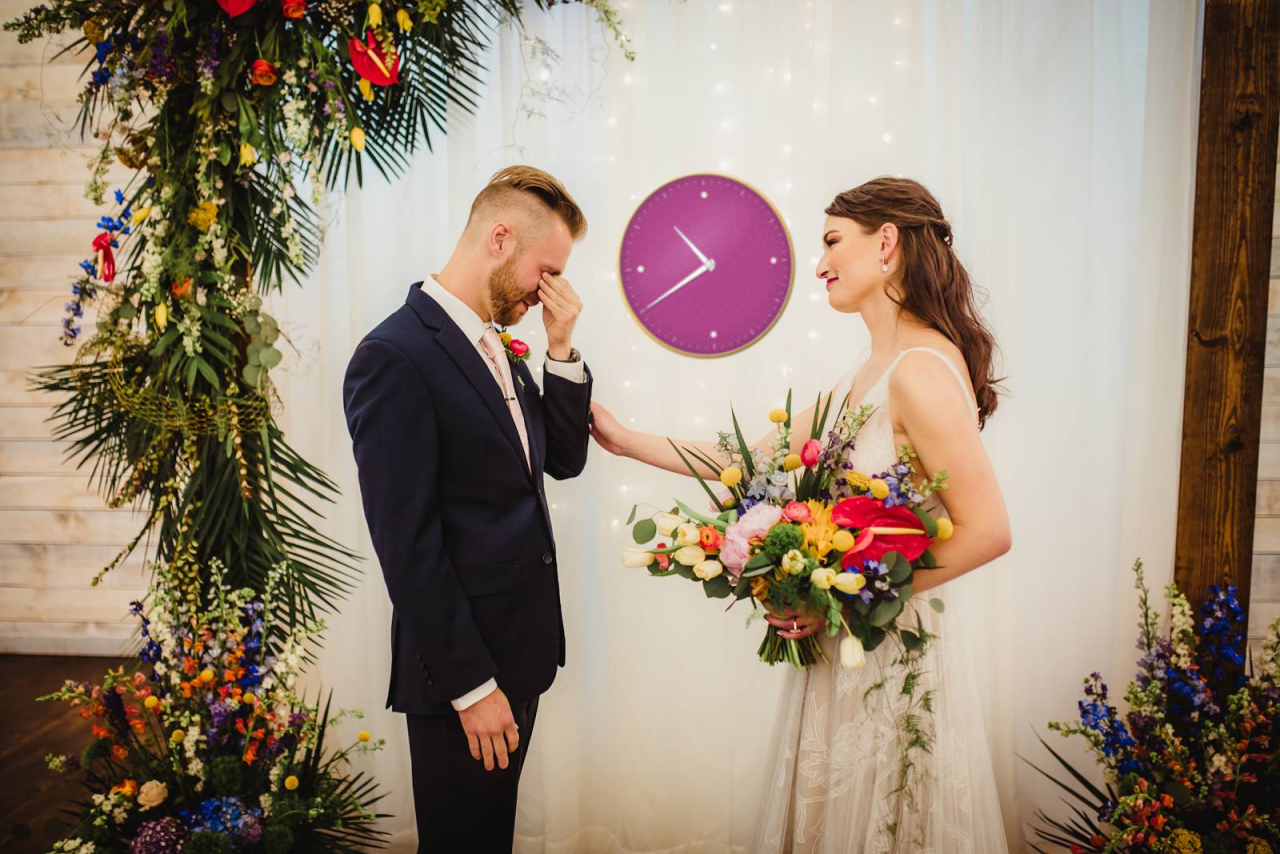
10.40
